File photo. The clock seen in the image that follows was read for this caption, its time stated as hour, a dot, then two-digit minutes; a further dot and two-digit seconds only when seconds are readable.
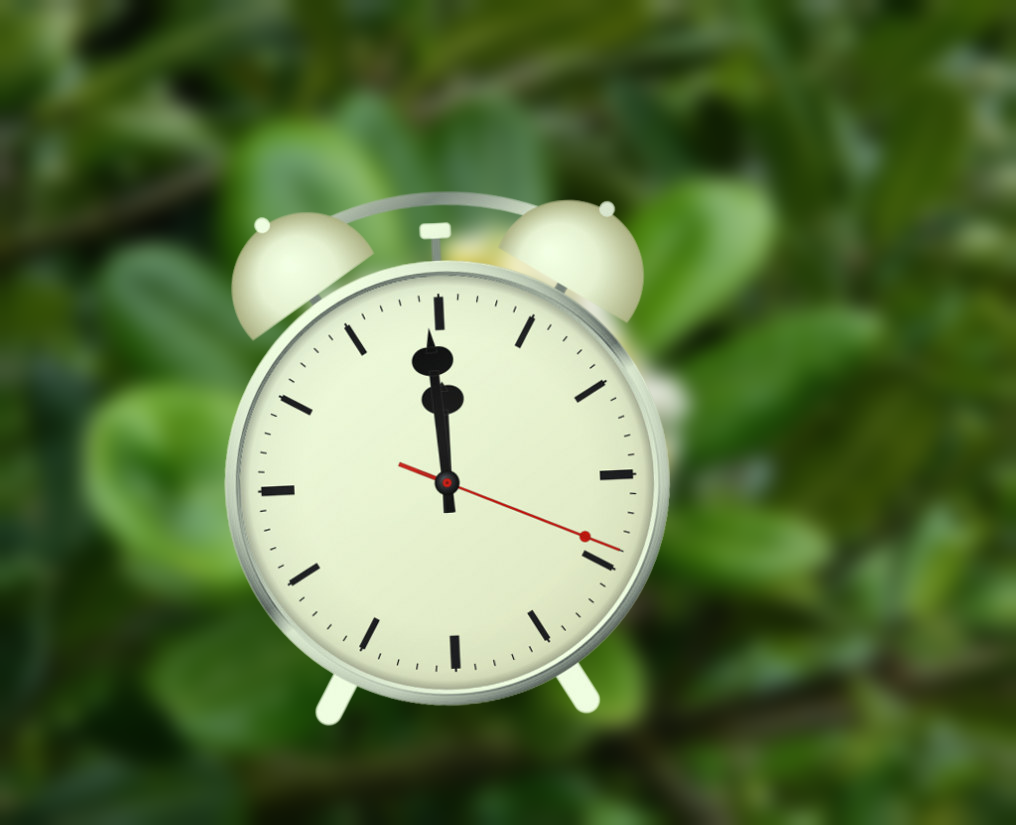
11.59.19
